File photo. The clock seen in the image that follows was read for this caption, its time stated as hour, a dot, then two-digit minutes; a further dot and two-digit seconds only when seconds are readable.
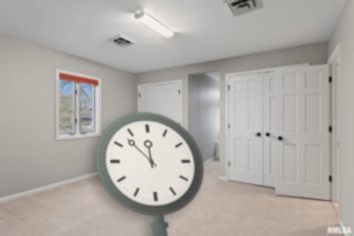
11.53
